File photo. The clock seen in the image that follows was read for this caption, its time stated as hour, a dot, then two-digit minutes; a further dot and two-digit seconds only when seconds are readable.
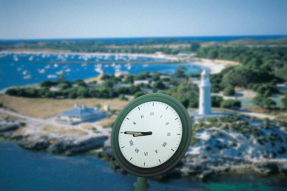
8.45
